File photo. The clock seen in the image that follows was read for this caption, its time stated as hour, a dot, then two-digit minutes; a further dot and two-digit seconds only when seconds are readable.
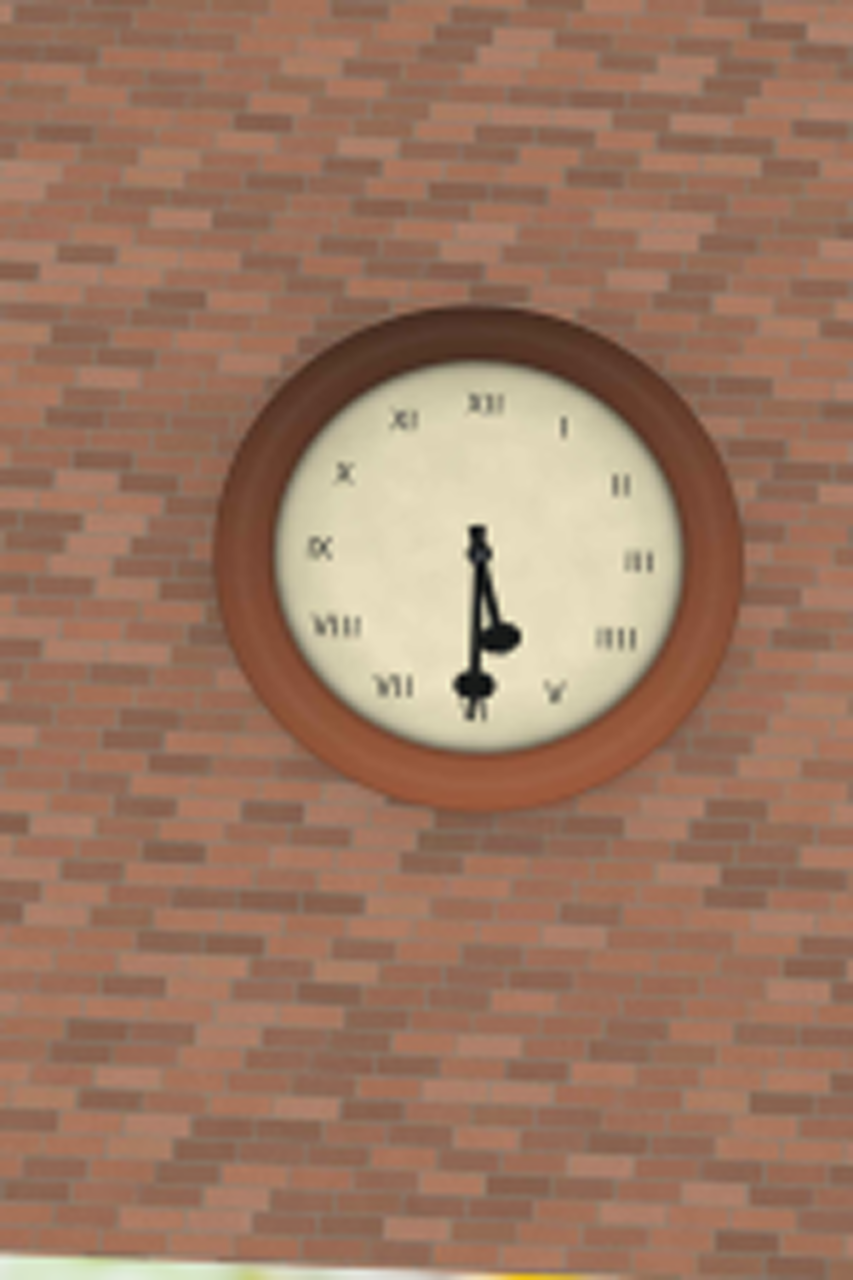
5.30
